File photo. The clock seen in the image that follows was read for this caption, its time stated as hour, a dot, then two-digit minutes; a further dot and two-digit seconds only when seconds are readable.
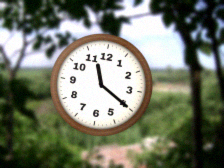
11.20
